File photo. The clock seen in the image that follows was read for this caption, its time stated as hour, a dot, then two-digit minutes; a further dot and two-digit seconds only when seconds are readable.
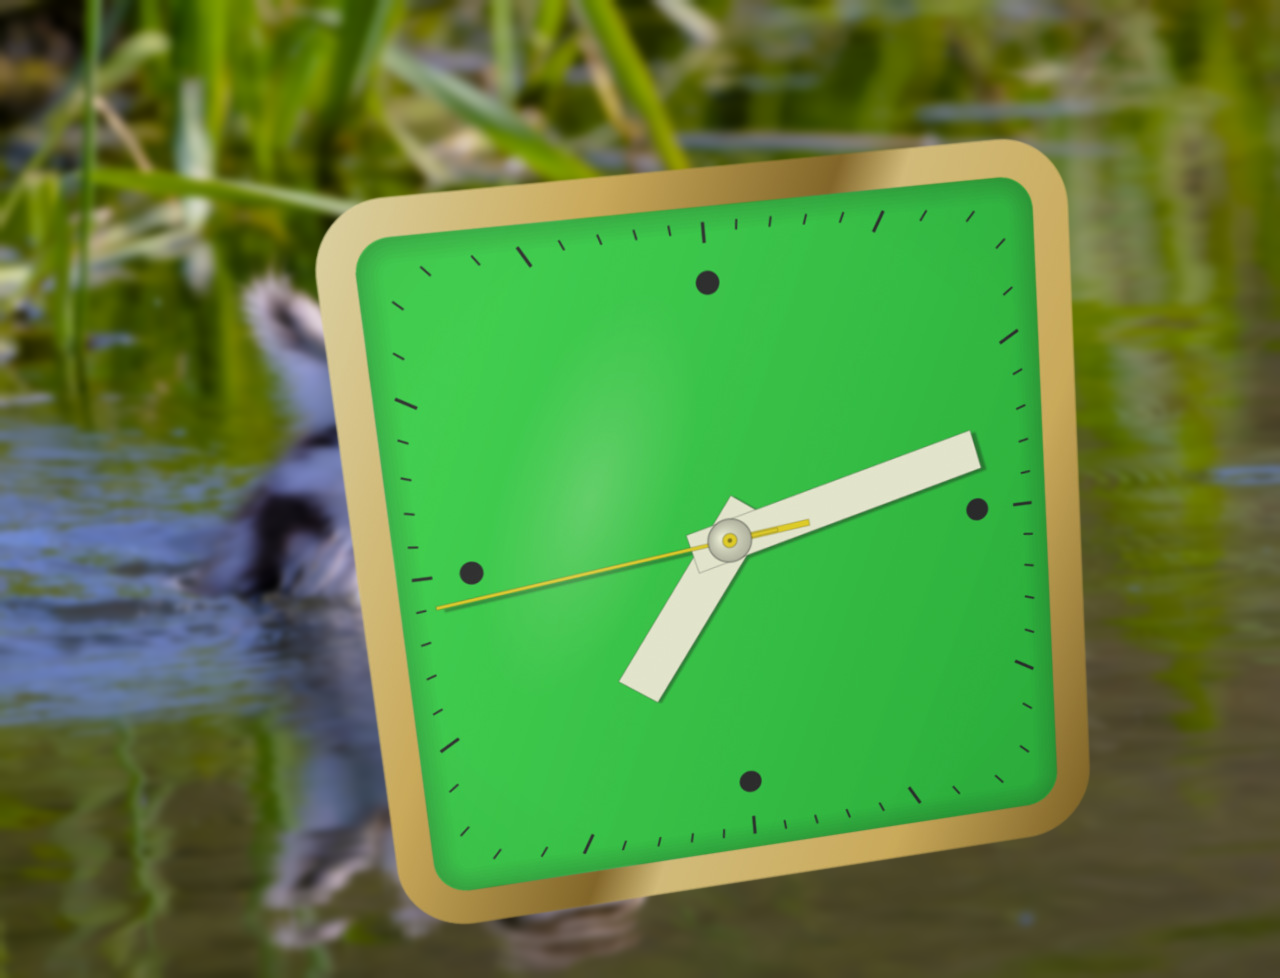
7.12.44
